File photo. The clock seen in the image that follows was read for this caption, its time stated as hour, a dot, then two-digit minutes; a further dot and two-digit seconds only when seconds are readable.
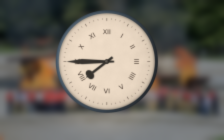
7.45
